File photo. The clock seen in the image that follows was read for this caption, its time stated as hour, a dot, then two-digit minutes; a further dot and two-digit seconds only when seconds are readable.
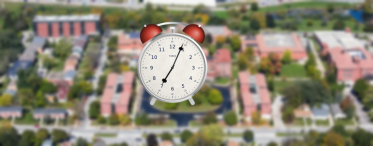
7.04
